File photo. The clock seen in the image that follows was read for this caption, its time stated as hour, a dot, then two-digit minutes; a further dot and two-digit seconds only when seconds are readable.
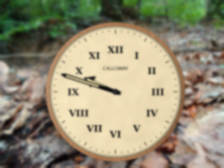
9.48
